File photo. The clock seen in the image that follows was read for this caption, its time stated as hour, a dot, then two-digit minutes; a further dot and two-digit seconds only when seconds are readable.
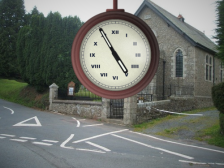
4.55
